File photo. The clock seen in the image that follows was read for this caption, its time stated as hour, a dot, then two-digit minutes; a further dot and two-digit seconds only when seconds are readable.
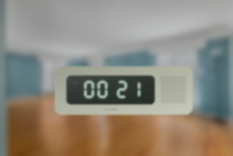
0.21
